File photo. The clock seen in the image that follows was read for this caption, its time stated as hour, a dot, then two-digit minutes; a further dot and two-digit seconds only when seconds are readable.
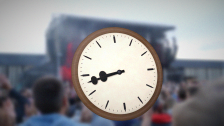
8.43
